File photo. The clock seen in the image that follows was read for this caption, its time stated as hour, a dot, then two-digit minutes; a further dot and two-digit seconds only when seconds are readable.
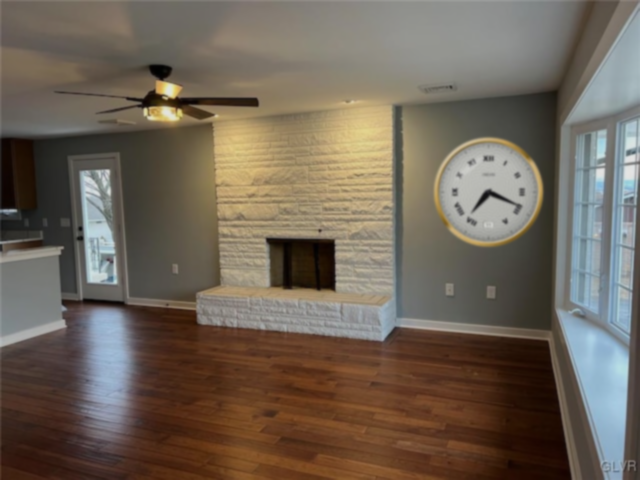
7.19
